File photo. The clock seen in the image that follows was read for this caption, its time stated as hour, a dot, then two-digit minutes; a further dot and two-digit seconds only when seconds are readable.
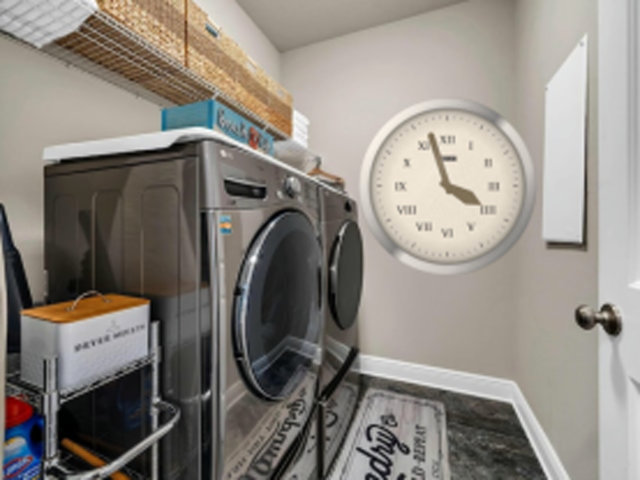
3.57
